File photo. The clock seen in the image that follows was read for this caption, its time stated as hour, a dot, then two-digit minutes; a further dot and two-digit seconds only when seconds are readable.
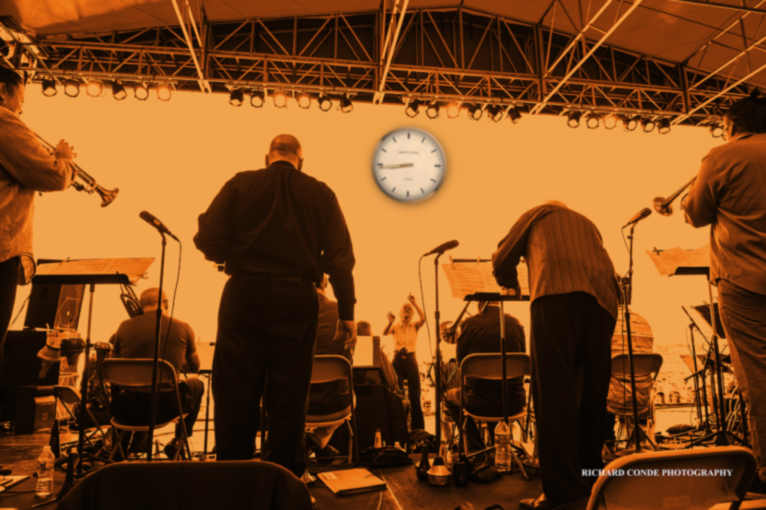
8.44
